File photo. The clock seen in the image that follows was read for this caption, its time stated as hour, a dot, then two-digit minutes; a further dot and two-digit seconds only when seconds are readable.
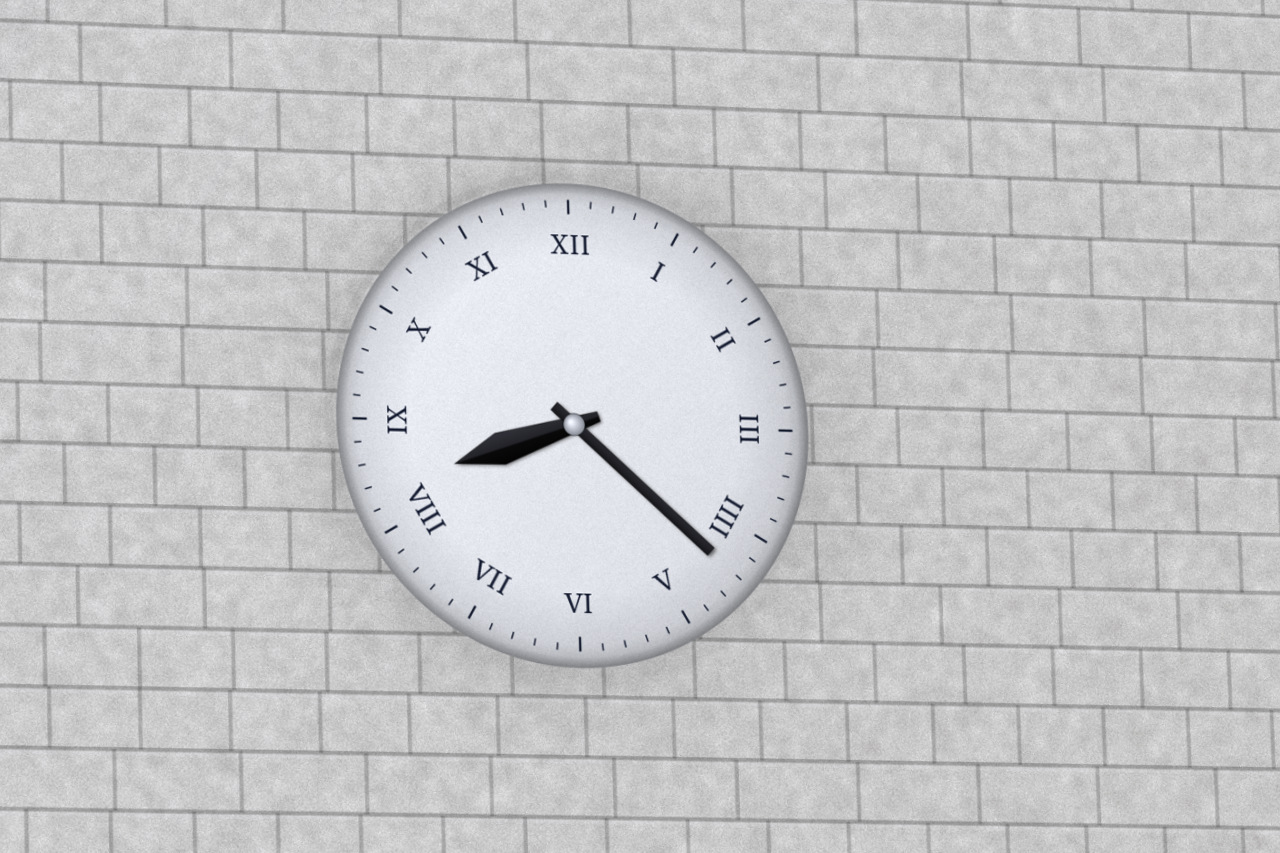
8.22
